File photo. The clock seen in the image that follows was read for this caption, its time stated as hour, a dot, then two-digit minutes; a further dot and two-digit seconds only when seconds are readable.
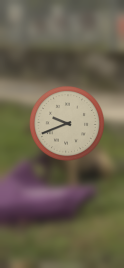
9.41
